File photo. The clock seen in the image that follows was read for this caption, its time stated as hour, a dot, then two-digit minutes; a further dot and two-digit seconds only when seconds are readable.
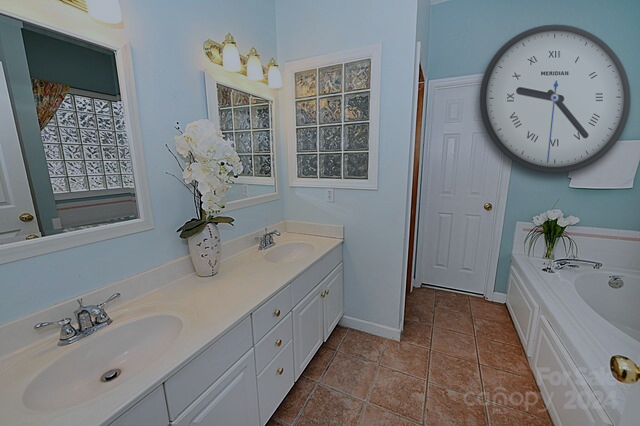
9.23.31
